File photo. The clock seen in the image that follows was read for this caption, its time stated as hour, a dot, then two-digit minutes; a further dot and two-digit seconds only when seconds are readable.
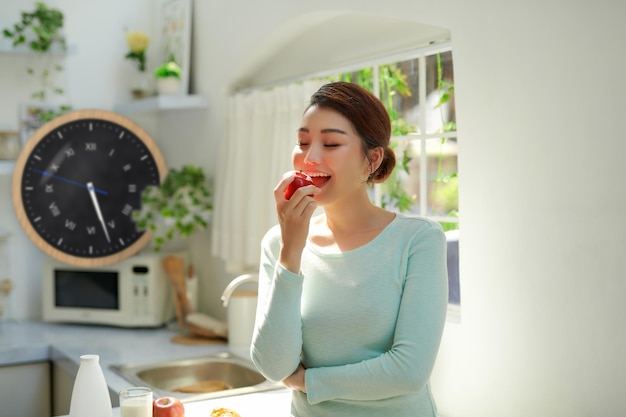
5.26.48
